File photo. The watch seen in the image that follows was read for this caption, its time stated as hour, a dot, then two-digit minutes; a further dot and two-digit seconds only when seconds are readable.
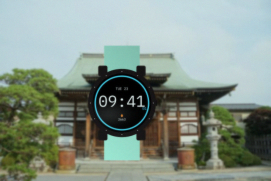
9.41
